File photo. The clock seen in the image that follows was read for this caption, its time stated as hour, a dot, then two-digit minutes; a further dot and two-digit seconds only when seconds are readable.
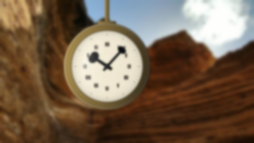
10.07
